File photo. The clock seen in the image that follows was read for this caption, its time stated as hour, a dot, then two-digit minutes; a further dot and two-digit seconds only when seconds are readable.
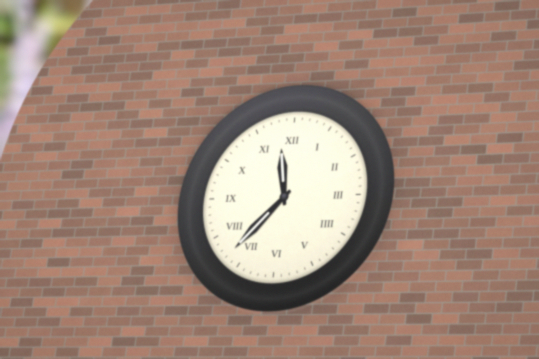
11.37
